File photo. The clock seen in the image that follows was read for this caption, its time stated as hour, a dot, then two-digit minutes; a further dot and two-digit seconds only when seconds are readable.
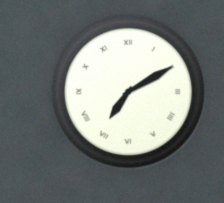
7.10
